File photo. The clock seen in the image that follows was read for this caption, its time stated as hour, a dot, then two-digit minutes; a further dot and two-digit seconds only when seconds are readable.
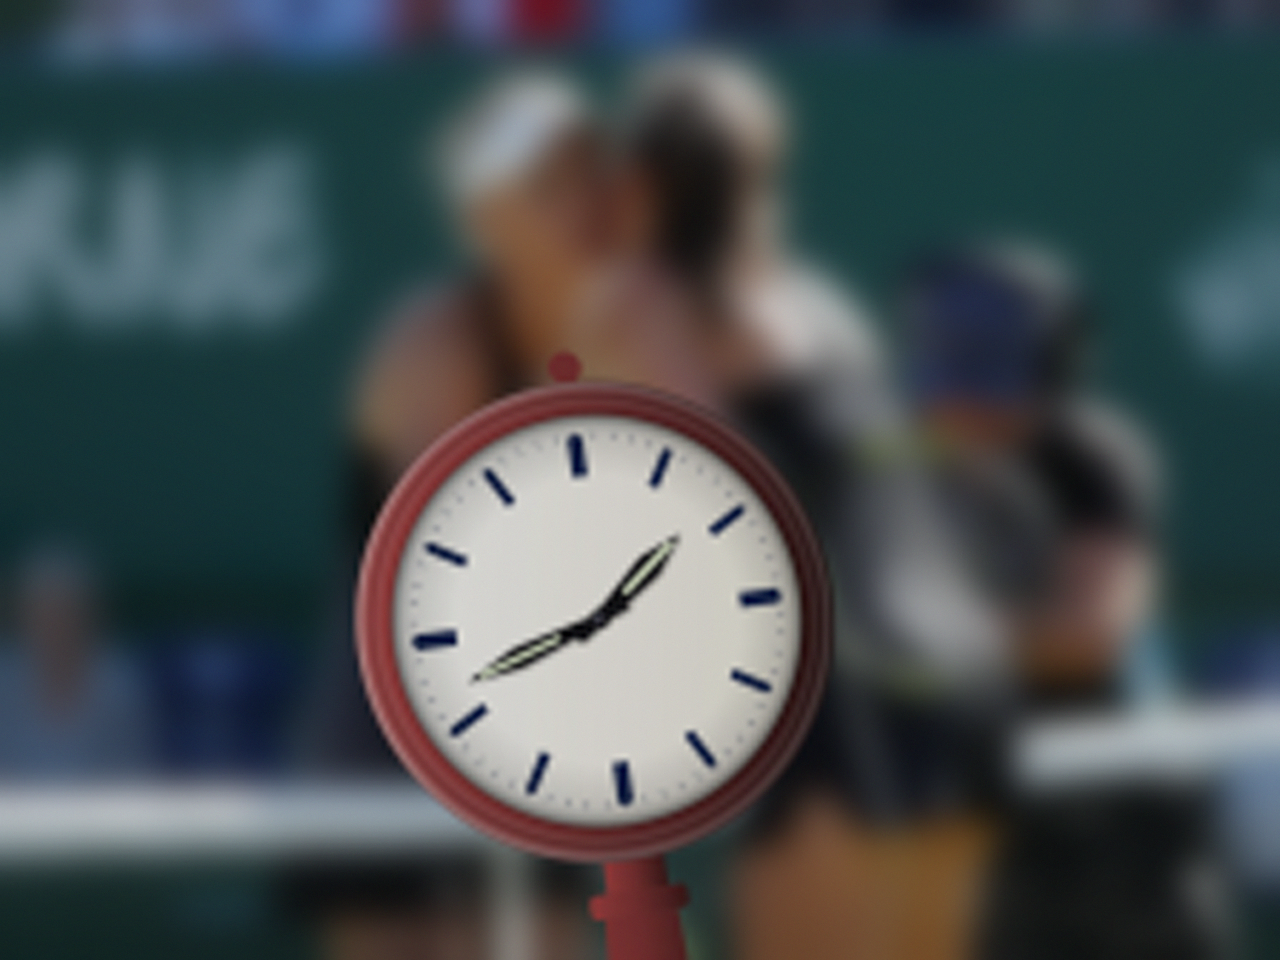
1.42
